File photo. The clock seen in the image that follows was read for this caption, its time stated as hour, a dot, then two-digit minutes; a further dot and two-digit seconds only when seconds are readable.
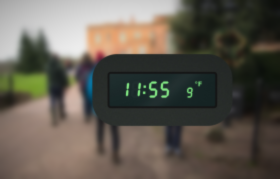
11.55
